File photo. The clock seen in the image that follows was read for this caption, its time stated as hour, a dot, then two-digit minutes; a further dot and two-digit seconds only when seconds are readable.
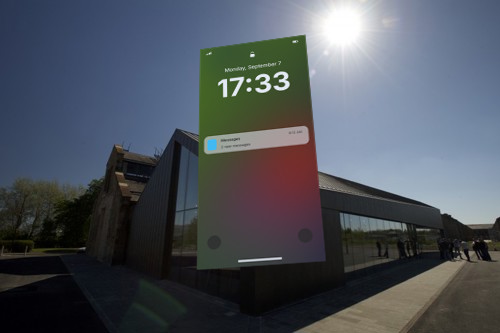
17.33
